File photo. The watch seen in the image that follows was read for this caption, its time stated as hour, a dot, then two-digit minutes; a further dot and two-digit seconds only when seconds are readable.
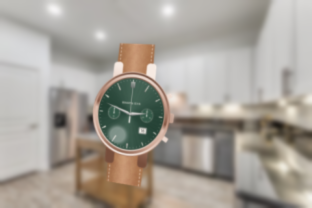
2.48
